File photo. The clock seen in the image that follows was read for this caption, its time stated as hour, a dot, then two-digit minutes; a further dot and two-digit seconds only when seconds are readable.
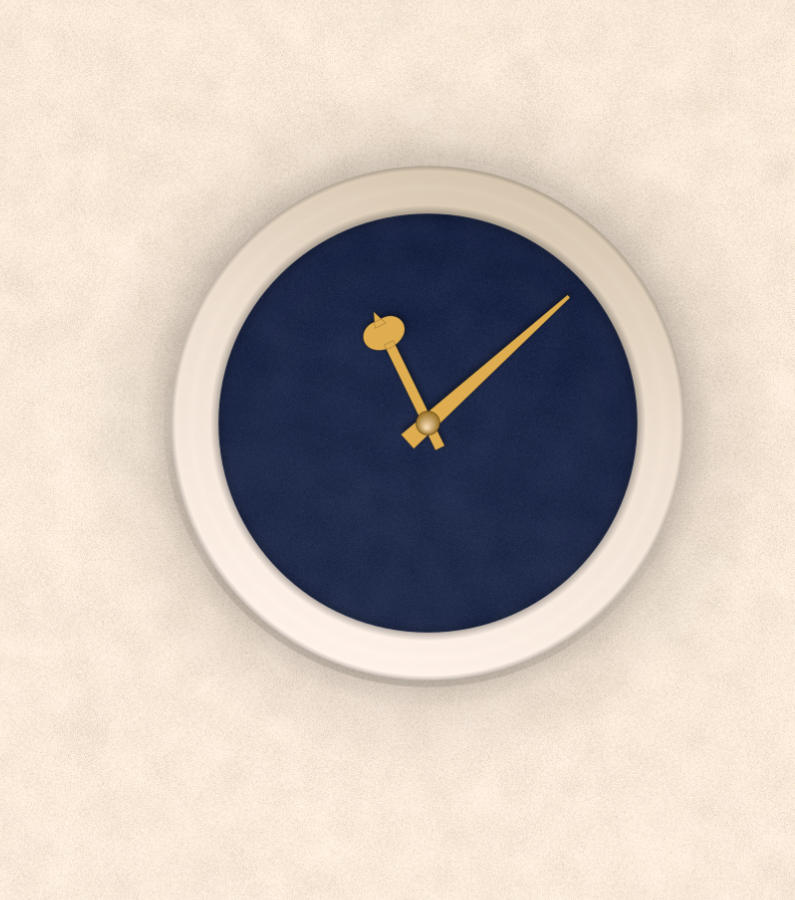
11.08
